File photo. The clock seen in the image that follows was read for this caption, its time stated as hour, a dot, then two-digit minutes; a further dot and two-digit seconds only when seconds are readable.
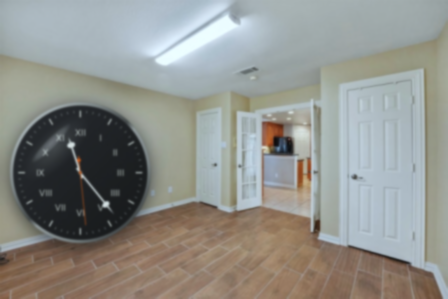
11.23.29
